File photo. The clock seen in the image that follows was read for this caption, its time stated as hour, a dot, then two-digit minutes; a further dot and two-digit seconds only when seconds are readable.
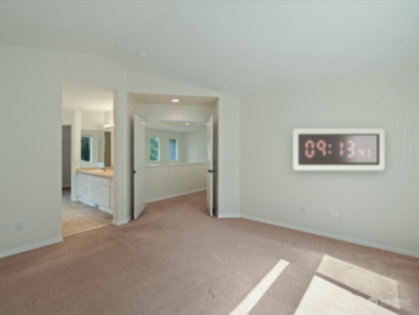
9.13
